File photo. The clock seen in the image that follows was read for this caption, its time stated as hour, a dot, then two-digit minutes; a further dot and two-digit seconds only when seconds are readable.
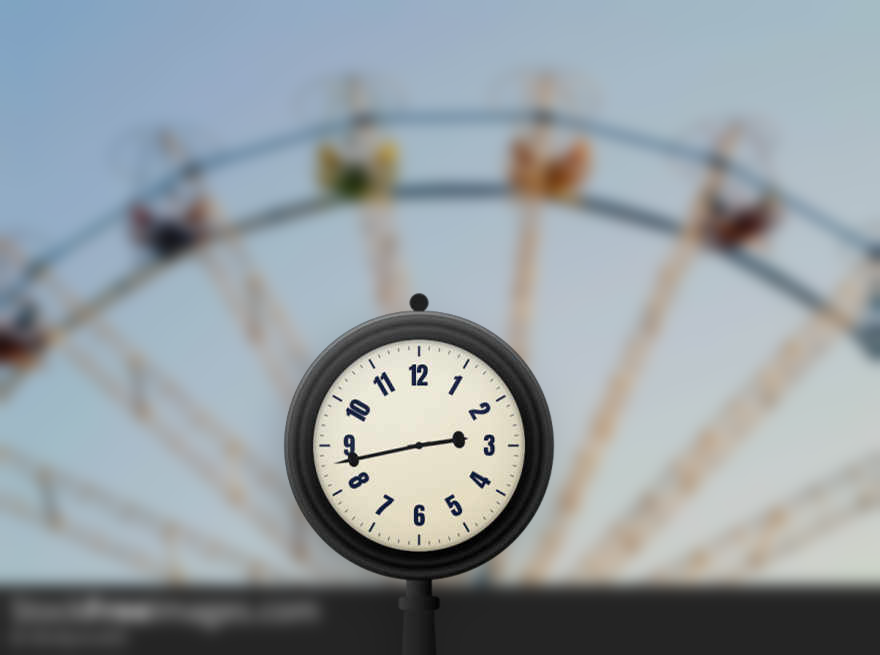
2.43
